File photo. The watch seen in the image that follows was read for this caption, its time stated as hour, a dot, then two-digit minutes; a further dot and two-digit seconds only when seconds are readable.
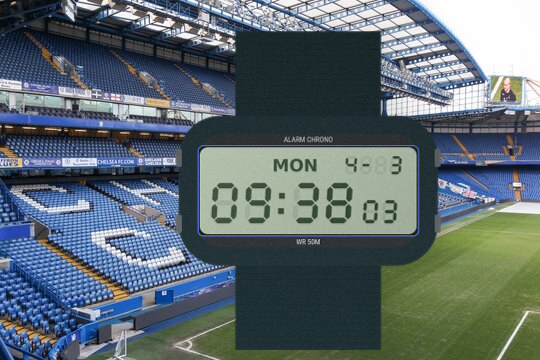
9.38.03
